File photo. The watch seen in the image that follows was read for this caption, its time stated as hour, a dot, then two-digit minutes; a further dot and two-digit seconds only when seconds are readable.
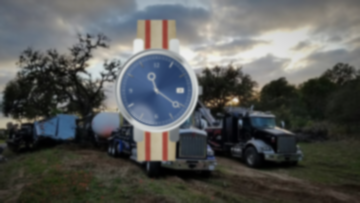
11.21
